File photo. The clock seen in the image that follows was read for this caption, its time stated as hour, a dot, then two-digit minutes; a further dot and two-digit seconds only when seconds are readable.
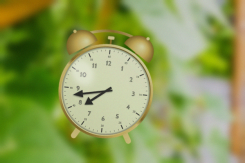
7.43
